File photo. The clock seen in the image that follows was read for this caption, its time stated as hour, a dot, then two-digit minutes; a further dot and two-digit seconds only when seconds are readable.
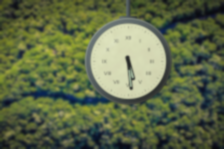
5.29
